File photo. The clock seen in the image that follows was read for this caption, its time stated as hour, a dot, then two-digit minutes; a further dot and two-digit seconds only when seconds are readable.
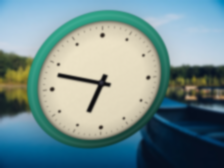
6.48
